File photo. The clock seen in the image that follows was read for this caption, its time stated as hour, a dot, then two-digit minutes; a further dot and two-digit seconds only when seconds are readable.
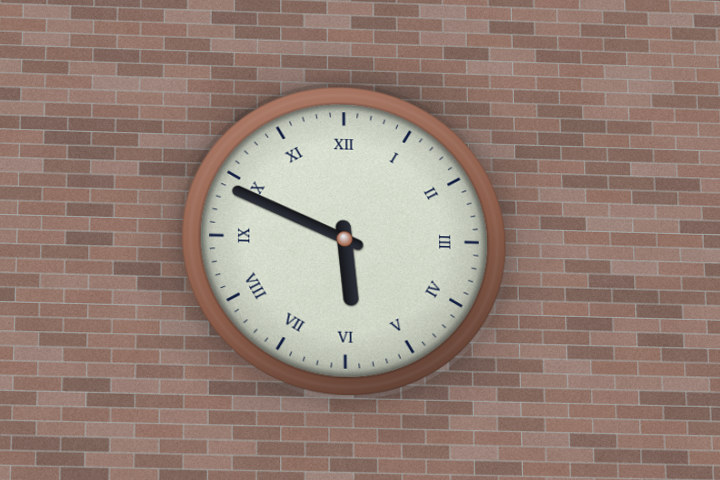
5.49
